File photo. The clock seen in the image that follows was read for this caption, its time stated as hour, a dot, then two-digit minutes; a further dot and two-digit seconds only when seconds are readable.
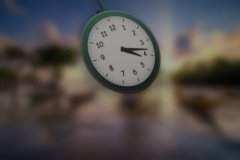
4.18
